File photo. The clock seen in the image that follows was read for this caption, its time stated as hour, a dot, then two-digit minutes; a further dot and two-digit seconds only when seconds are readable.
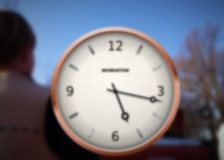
5.17
